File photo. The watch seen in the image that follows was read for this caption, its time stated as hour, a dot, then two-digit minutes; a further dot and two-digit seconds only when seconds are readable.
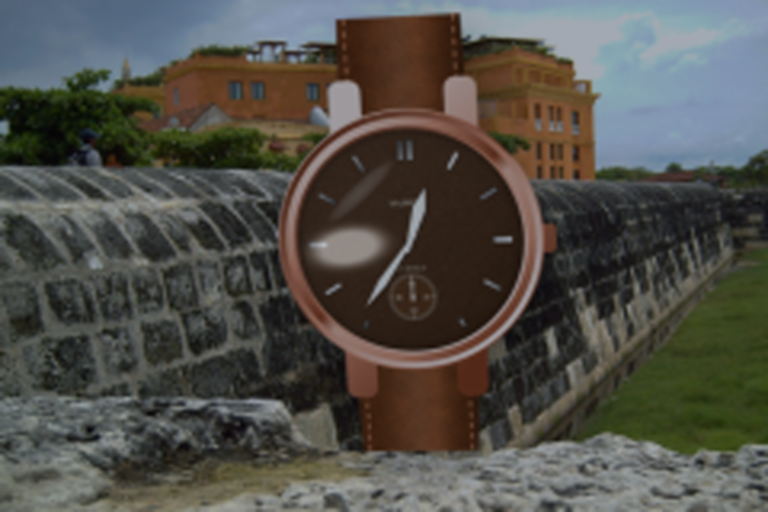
12.36
